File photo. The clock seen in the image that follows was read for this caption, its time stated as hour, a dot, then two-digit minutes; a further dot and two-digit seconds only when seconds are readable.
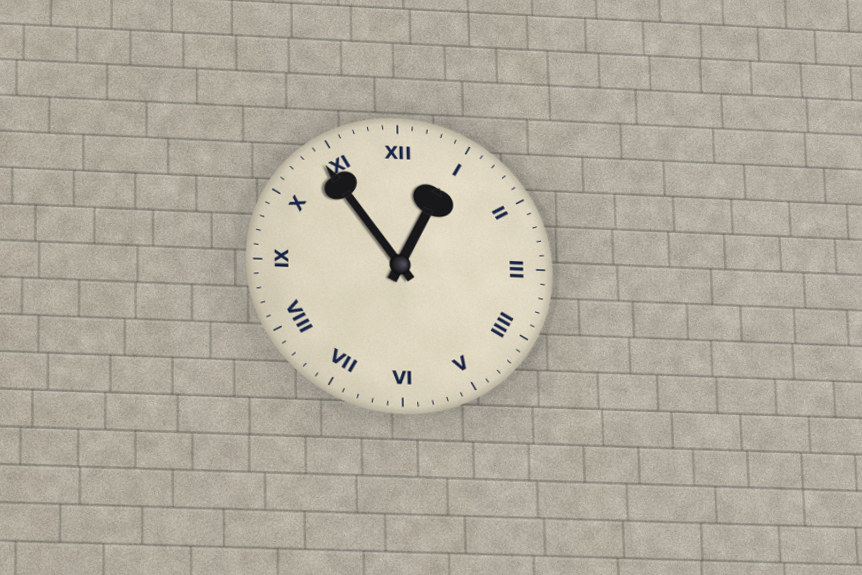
12.54
